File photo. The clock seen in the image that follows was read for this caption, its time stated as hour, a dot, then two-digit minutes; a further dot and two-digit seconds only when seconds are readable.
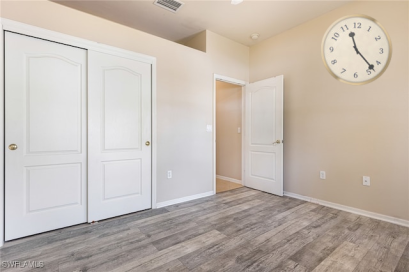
11.23
